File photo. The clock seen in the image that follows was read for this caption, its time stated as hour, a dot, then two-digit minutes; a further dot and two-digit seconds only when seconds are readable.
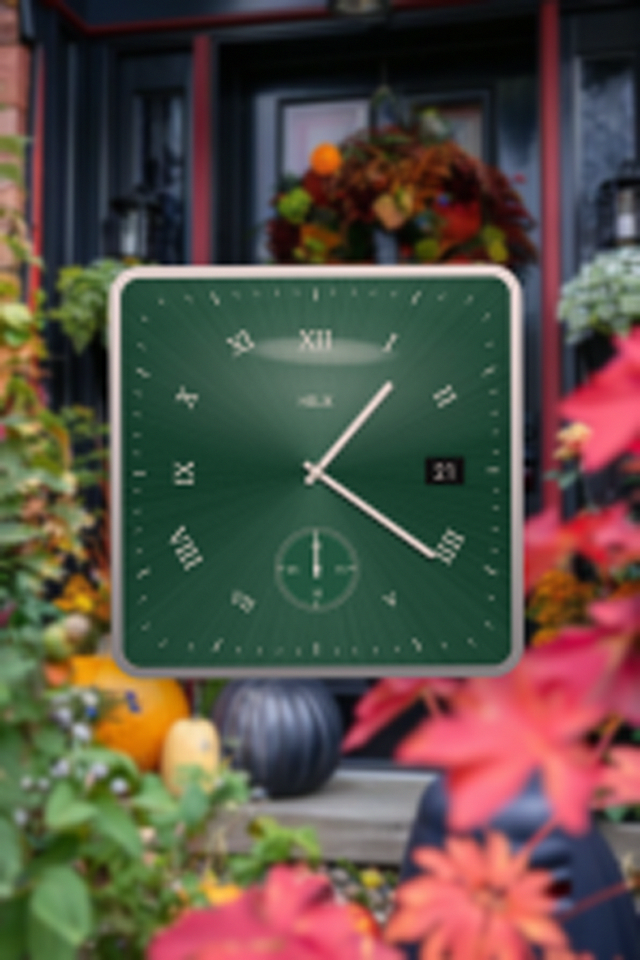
1.21
